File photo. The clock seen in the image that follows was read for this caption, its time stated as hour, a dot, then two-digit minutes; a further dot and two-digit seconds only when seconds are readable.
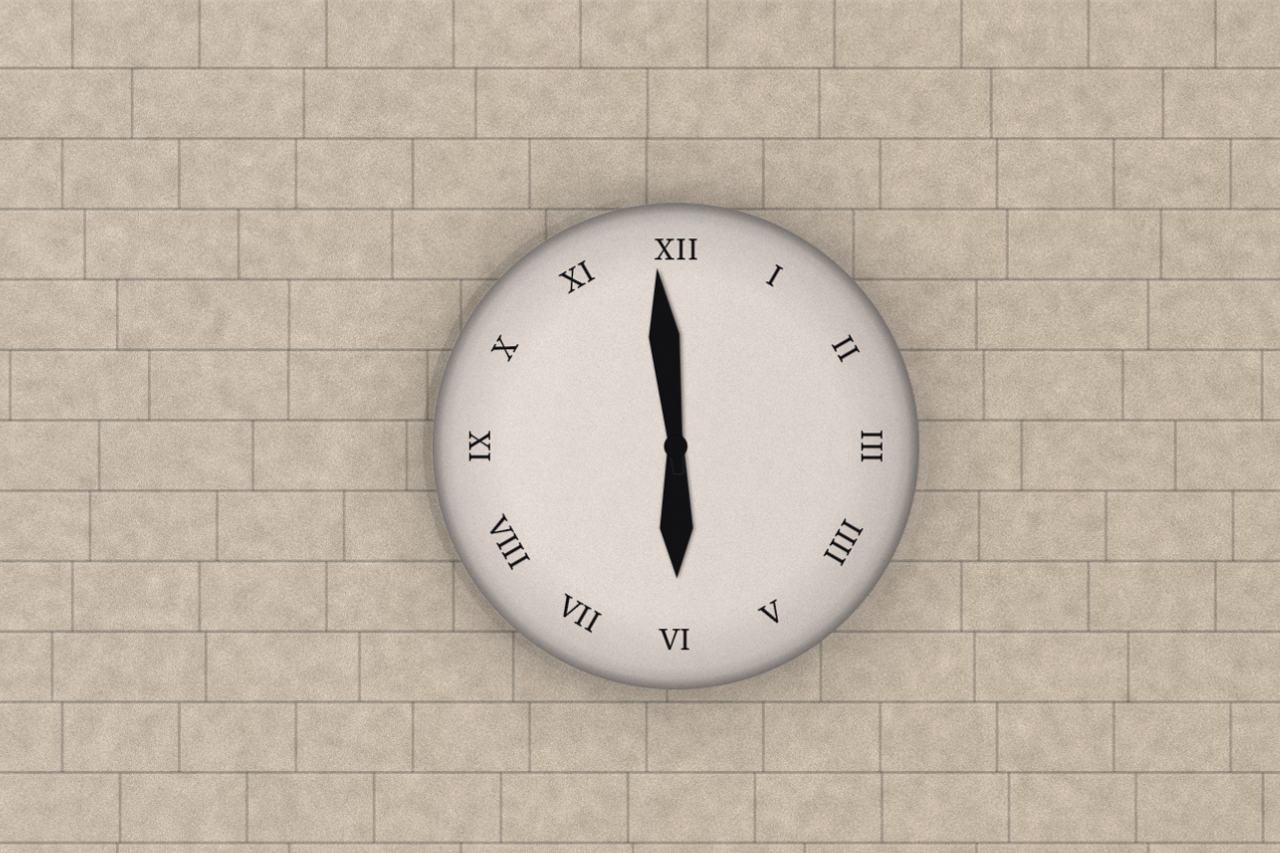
5.59
